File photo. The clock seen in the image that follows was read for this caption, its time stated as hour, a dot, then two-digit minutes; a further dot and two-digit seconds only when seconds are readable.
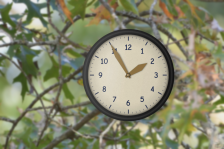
1.55
